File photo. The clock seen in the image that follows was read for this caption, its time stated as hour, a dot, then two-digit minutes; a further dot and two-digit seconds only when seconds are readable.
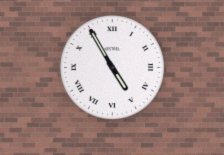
4.55
